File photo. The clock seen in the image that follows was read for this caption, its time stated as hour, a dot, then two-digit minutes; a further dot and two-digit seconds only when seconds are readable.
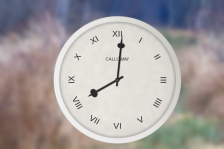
8.01
